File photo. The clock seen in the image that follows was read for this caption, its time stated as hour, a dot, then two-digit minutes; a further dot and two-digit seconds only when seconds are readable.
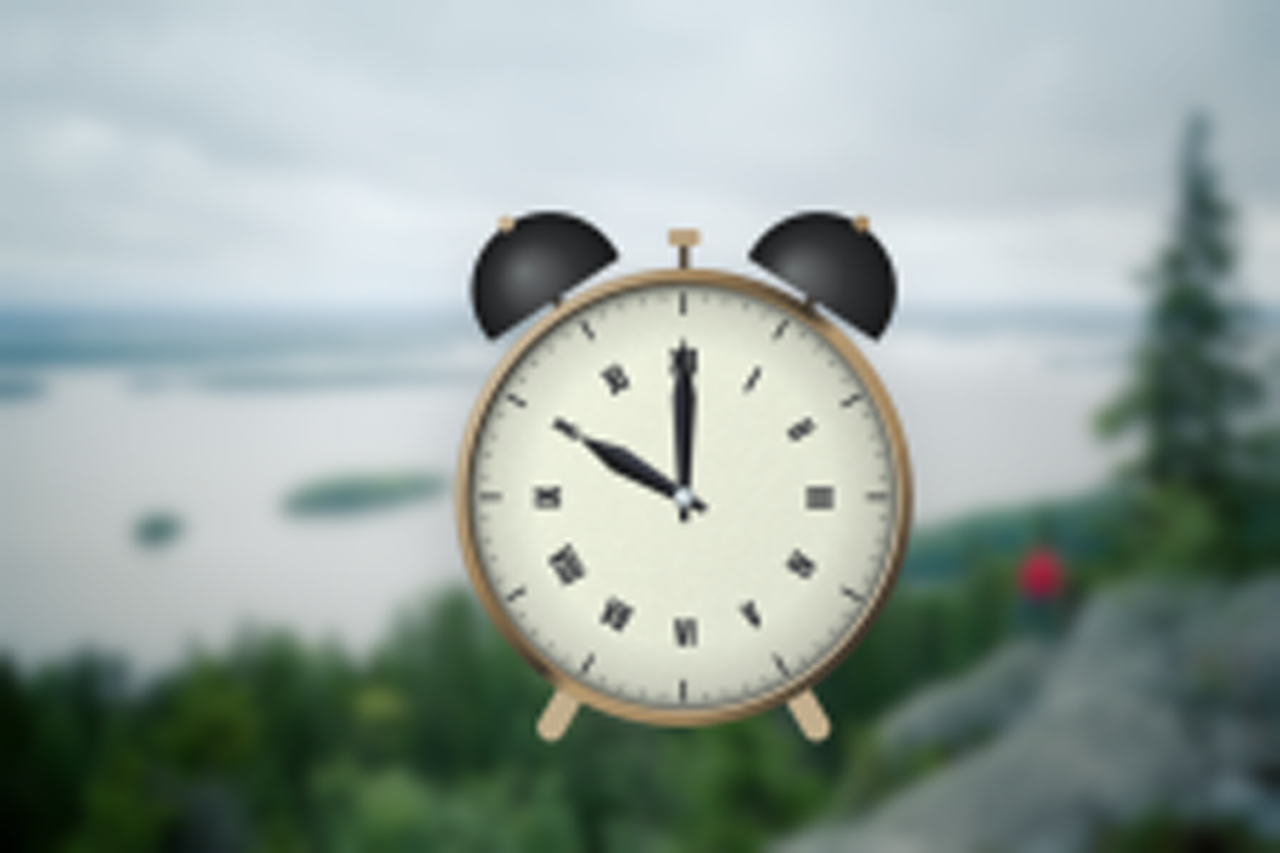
10.00
